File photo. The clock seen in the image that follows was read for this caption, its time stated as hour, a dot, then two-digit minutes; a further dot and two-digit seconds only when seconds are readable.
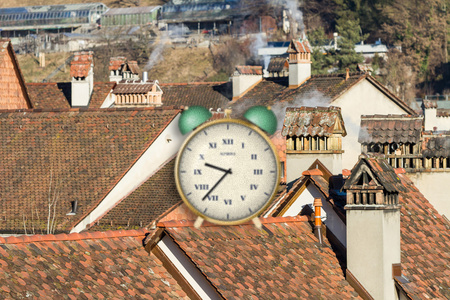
9.37
